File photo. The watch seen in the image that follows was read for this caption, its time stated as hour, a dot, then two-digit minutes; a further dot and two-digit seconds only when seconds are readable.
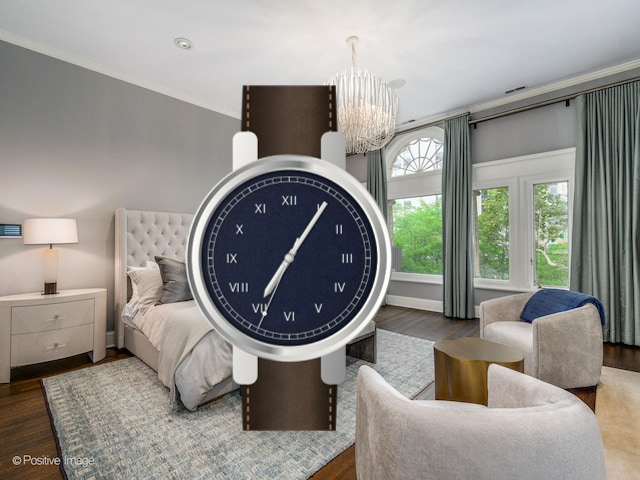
7.05.34
